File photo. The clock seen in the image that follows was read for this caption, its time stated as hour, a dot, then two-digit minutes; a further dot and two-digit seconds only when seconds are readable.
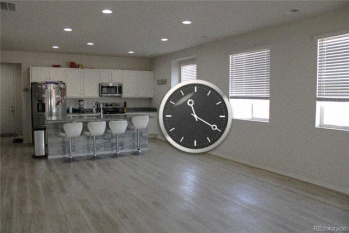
11.20
